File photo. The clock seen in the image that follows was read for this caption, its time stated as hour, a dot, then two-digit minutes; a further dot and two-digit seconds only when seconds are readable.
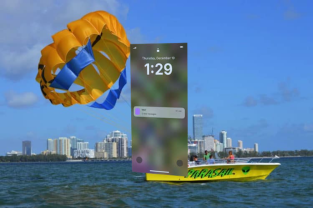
1.29
